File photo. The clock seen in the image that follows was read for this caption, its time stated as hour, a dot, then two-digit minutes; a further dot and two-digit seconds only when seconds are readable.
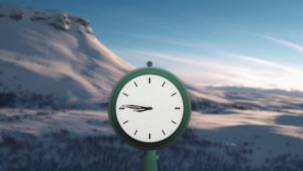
8.46
